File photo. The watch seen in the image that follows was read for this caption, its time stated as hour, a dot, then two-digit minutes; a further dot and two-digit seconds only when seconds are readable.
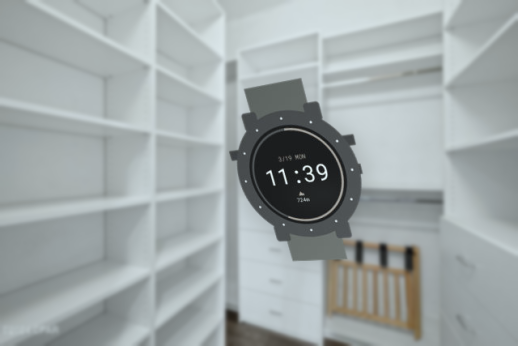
11.39
